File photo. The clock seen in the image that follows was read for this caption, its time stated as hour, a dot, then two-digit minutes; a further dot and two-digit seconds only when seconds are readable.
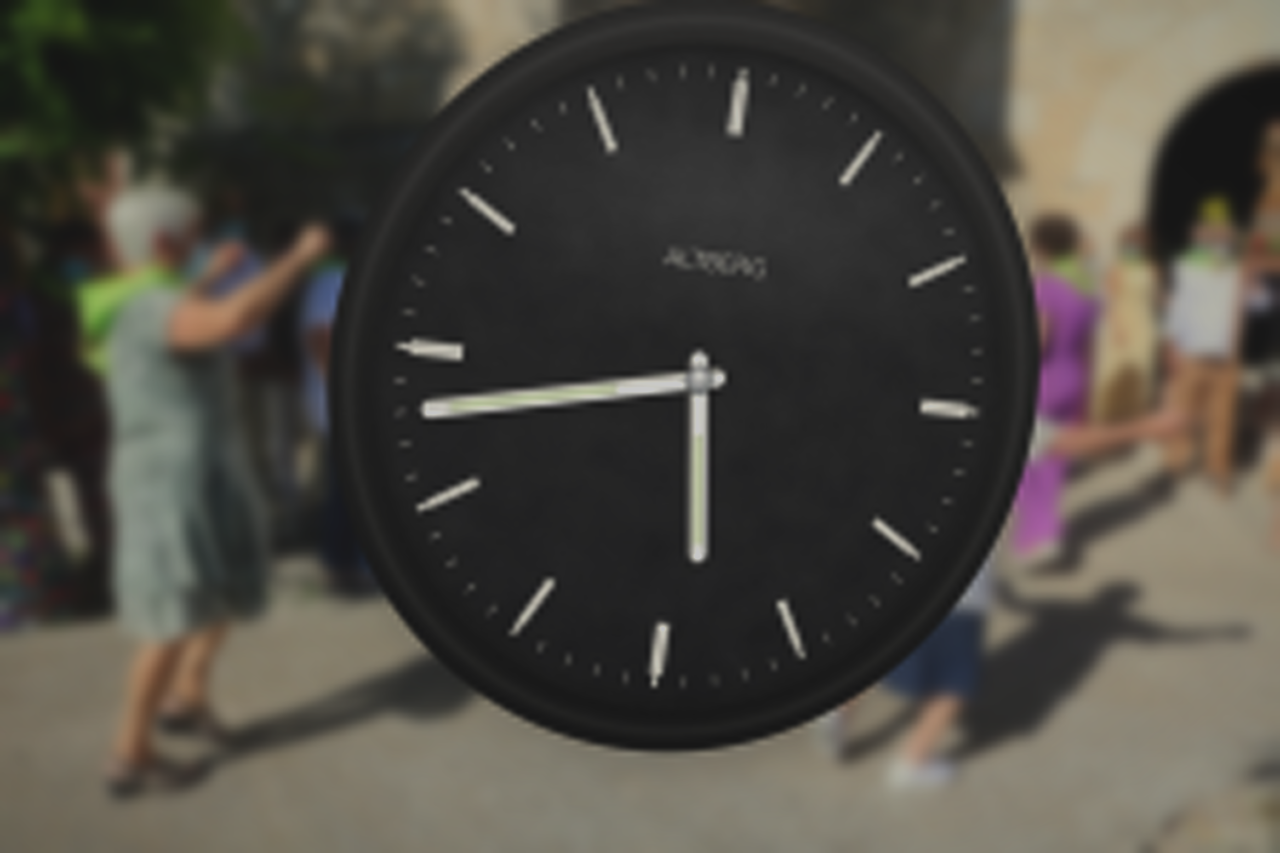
5.43
